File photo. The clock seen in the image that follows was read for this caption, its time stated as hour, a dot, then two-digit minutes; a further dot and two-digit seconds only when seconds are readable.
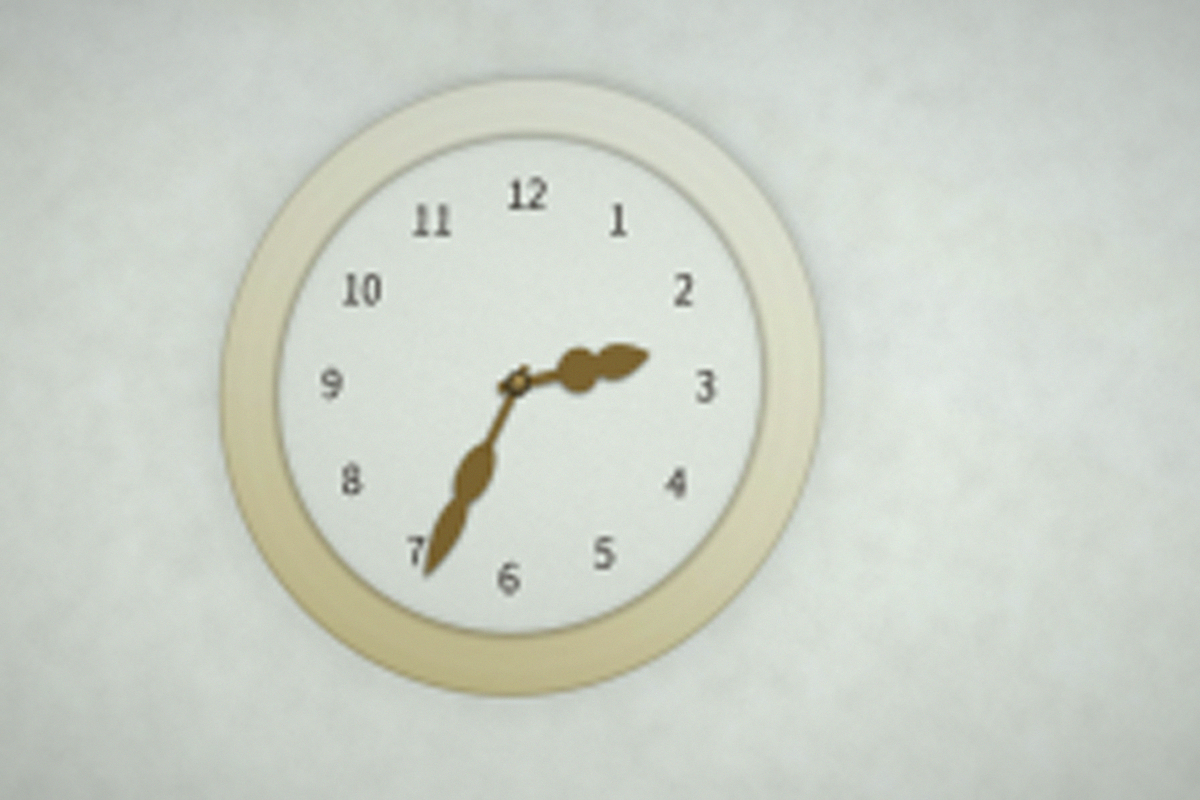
2.34
